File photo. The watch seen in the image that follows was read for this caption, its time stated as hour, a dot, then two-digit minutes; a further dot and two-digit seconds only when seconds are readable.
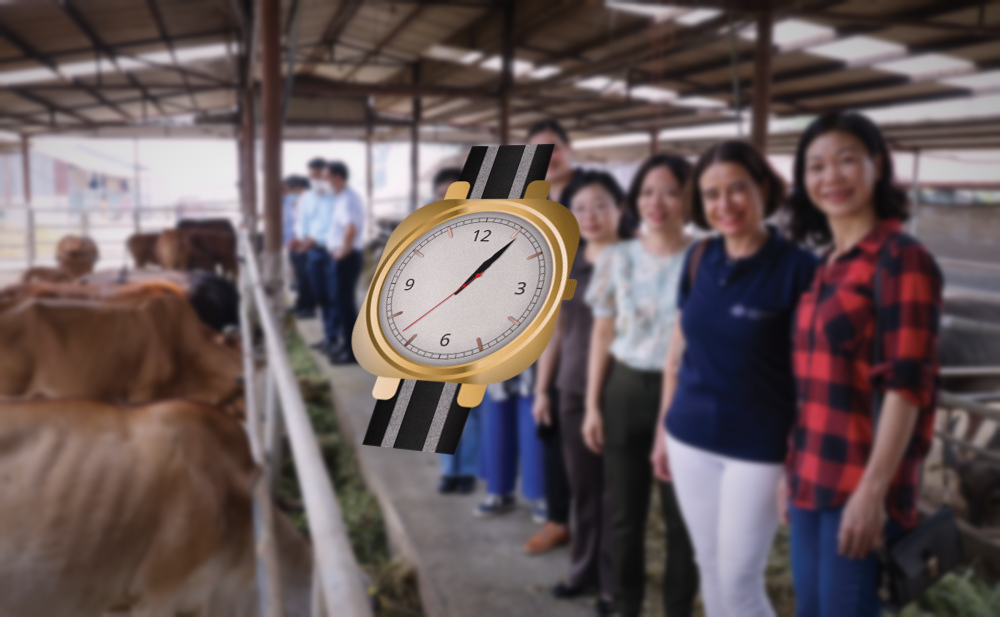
1.05.37
